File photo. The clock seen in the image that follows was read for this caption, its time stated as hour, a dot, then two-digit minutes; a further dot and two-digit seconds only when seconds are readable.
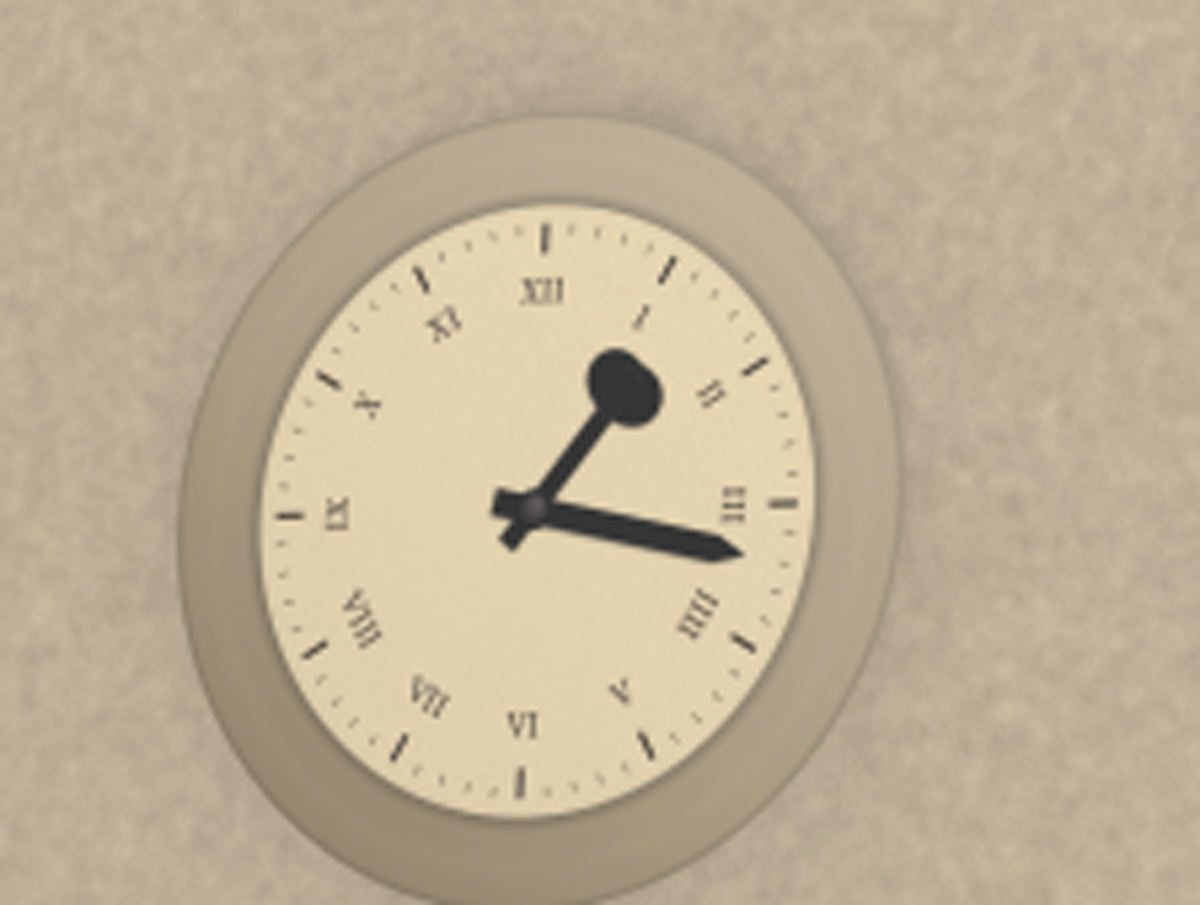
1.17
